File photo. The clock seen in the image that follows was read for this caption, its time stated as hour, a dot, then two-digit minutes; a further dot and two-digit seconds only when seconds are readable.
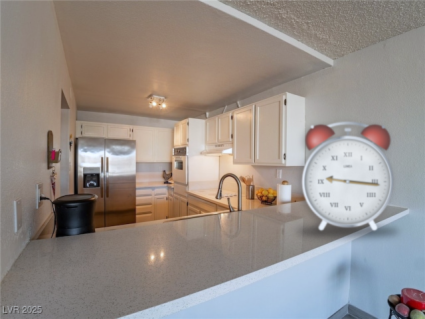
9.16
